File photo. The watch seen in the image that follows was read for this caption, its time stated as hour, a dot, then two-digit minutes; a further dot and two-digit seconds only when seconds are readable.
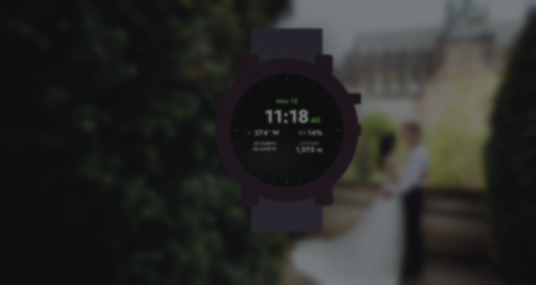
11.18
